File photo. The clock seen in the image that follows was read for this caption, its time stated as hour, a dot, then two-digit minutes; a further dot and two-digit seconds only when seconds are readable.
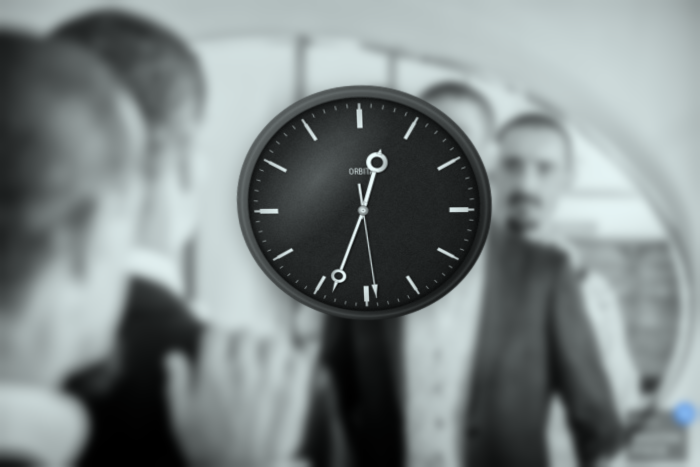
12.33.29
